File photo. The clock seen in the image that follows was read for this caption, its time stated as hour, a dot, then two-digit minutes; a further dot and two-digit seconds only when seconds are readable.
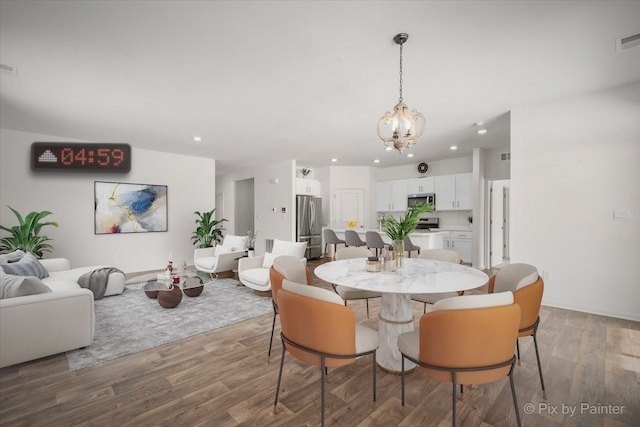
4.59
